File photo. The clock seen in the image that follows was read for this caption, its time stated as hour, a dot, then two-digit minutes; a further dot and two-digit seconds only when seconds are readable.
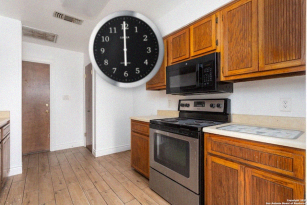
6.00
